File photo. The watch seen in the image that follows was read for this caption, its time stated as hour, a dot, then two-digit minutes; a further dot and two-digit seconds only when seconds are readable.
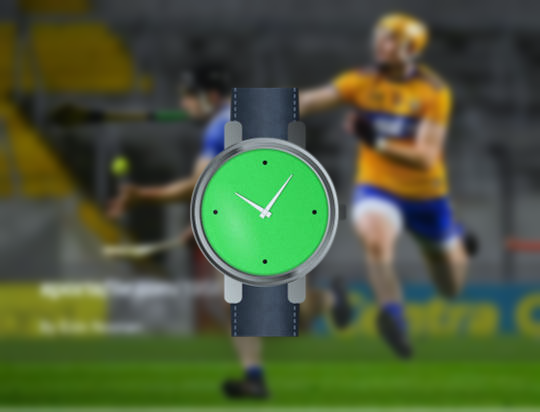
10.06
